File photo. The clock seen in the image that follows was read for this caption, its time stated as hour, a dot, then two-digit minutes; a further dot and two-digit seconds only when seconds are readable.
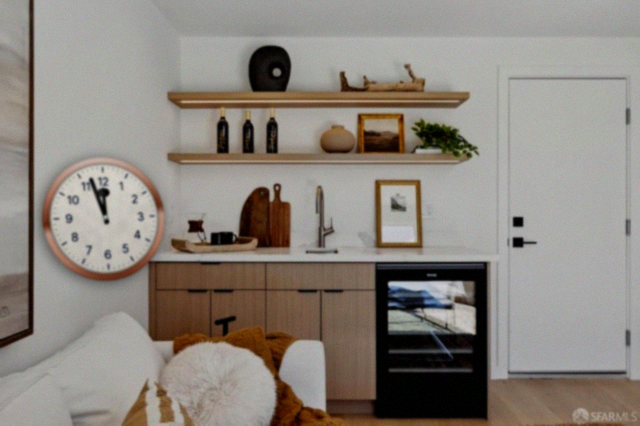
11.57
